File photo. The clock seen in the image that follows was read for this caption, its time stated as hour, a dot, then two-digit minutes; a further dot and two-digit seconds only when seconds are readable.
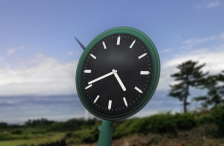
4.41
